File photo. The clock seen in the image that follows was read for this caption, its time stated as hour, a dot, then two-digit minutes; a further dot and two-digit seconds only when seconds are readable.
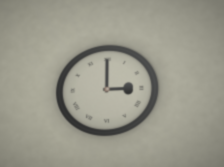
3.00
